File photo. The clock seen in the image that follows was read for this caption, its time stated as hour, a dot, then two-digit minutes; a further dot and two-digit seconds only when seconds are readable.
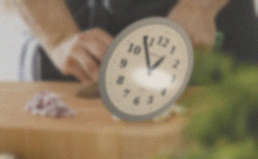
12.54
